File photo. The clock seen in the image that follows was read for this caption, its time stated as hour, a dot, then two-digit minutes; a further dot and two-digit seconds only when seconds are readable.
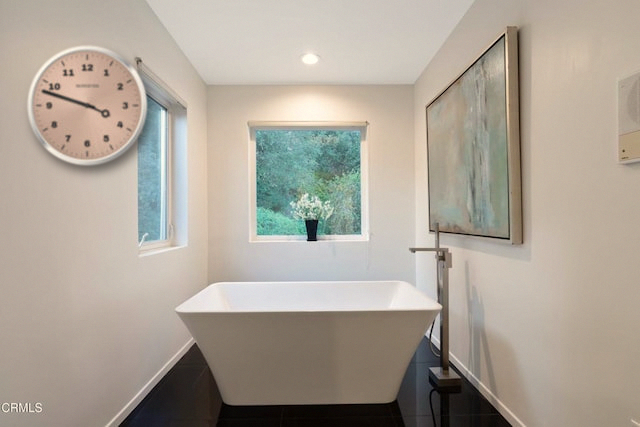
3.48
